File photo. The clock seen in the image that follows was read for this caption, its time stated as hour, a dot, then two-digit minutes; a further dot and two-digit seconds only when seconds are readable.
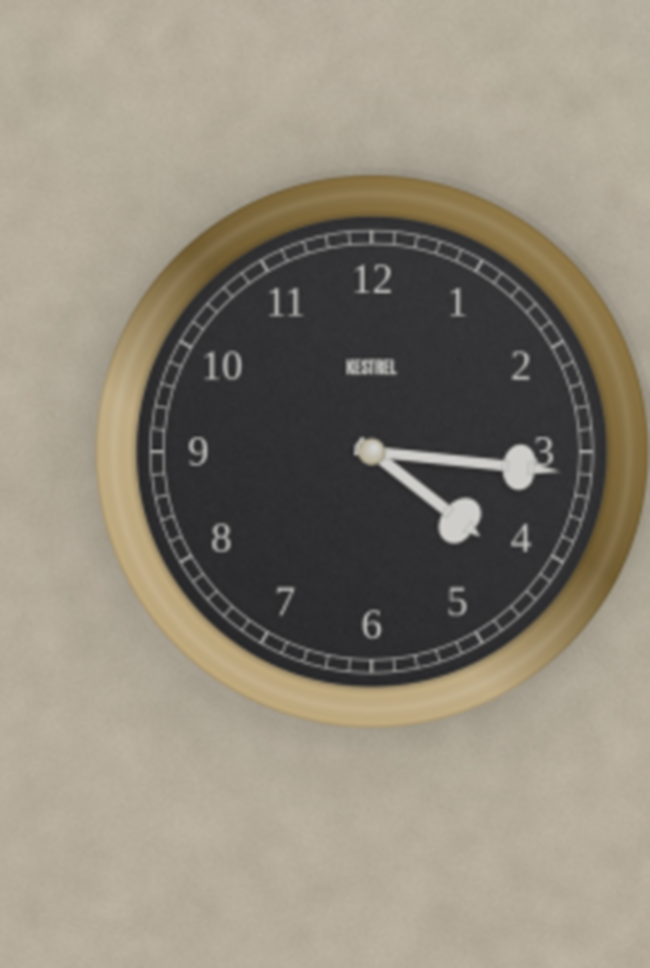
4.16
